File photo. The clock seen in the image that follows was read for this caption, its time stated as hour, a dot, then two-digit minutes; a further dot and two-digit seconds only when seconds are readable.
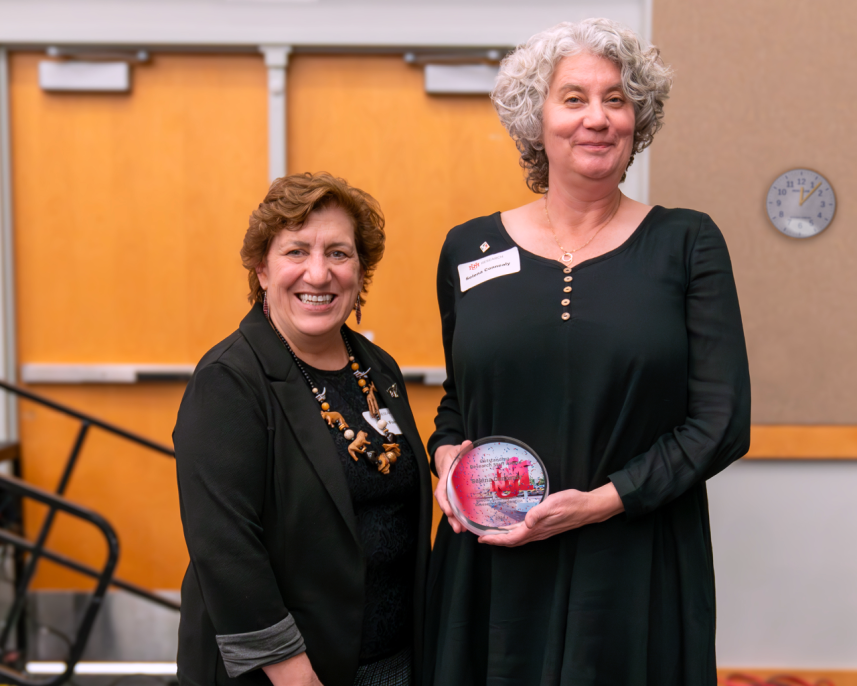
12.07
